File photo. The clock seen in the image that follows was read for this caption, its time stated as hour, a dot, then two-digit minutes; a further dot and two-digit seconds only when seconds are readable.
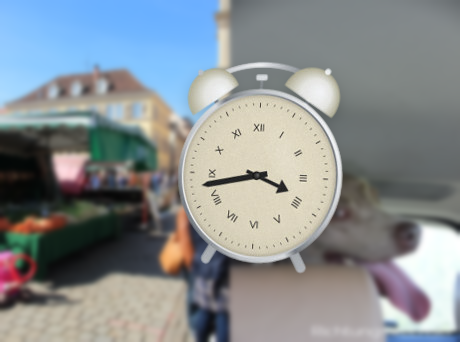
3.43
